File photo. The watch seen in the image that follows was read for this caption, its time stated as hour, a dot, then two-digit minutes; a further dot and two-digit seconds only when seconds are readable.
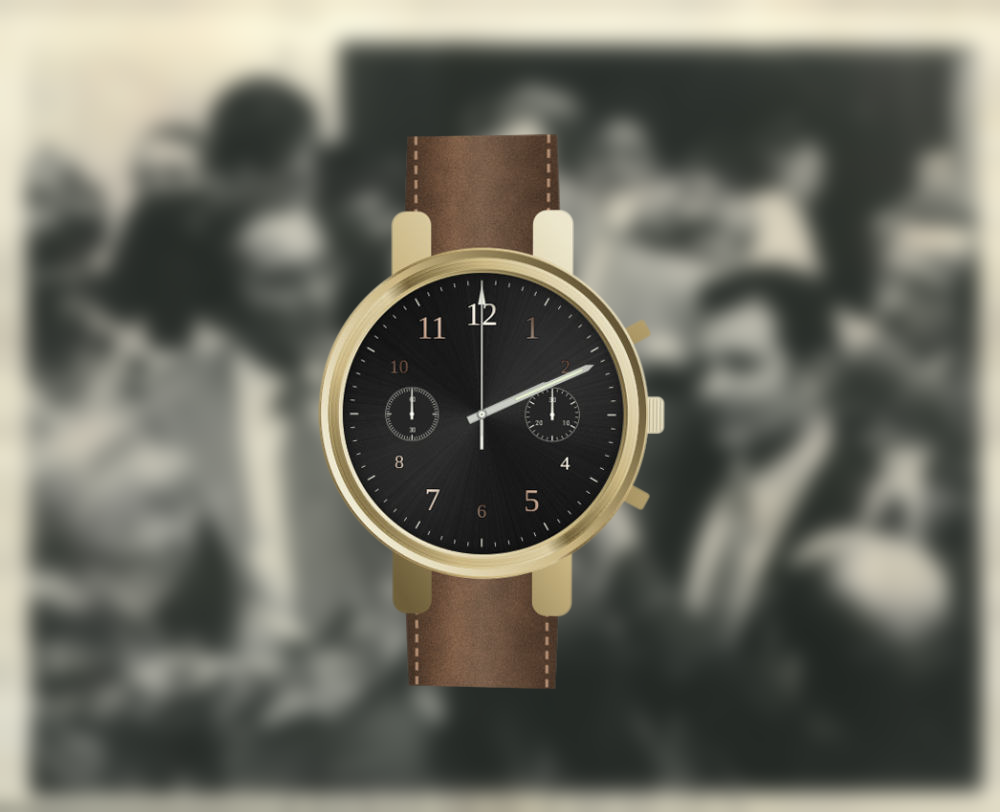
2.11
